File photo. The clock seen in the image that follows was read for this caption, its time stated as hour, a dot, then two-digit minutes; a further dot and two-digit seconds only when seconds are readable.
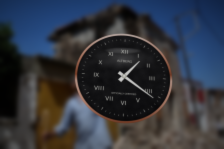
1.21
